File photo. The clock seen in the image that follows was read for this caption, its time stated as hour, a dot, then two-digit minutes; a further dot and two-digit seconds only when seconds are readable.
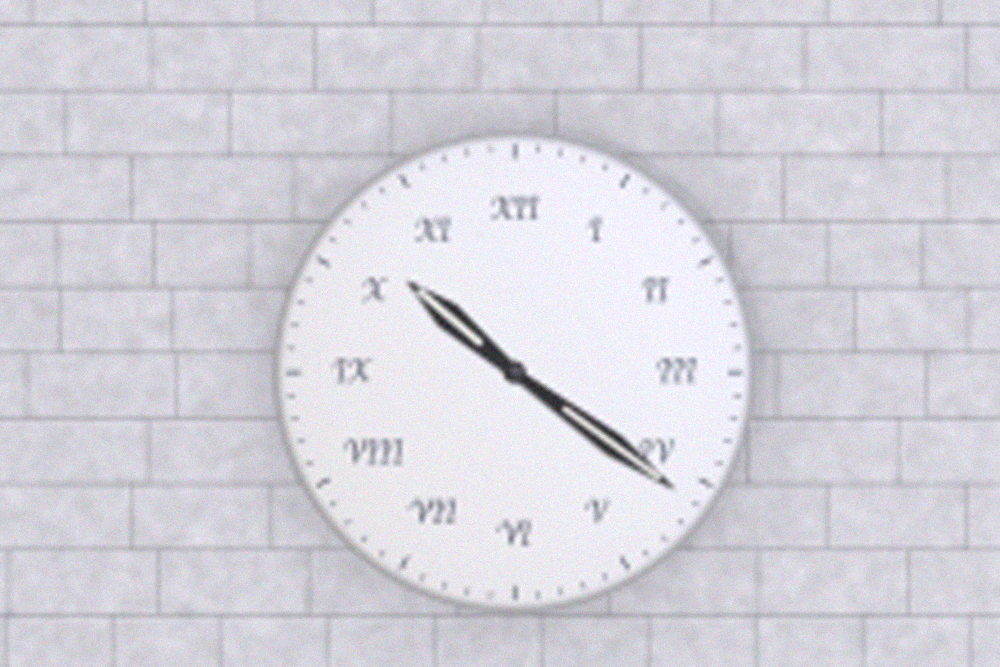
10.21
